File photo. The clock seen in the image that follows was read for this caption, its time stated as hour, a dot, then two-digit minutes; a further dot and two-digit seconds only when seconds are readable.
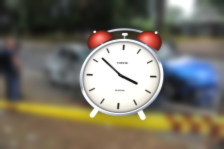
3.52
